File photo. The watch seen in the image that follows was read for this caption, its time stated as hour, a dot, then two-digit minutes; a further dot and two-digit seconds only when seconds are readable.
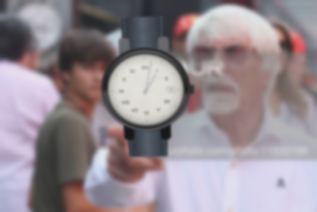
1.02
